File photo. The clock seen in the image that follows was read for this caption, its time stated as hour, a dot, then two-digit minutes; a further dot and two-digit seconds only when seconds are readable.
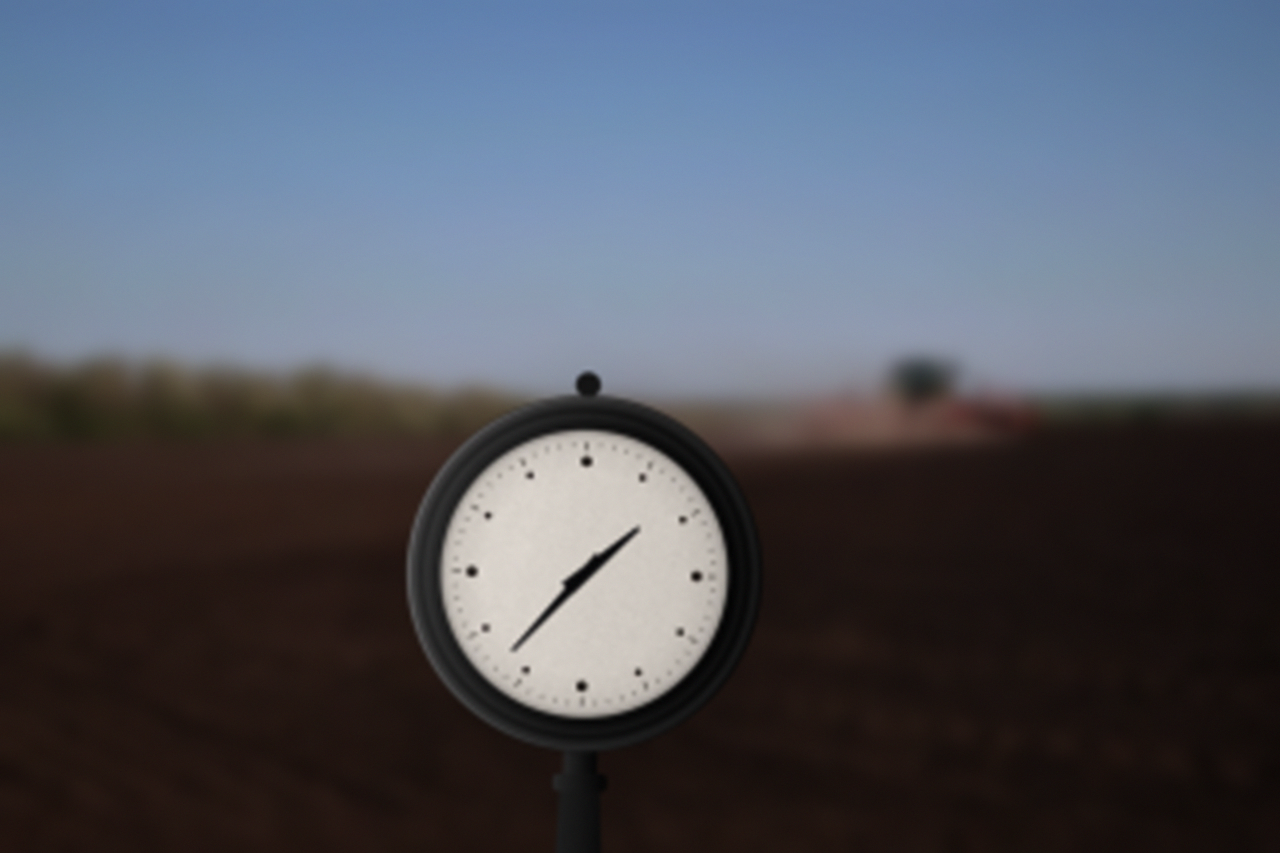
1.37
